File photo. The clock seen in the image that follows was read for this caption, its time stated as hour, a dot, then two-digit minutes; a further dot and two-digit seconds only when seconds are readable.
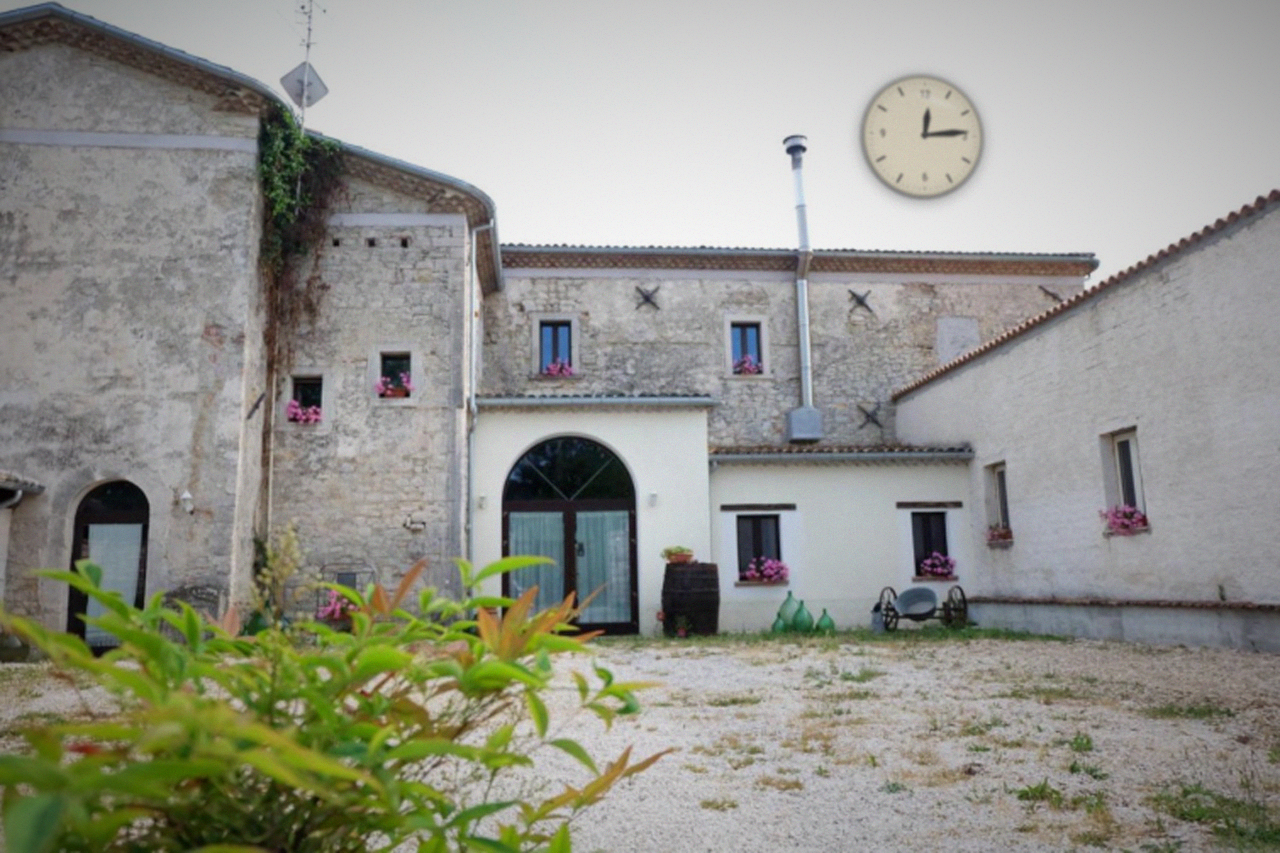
12.14
